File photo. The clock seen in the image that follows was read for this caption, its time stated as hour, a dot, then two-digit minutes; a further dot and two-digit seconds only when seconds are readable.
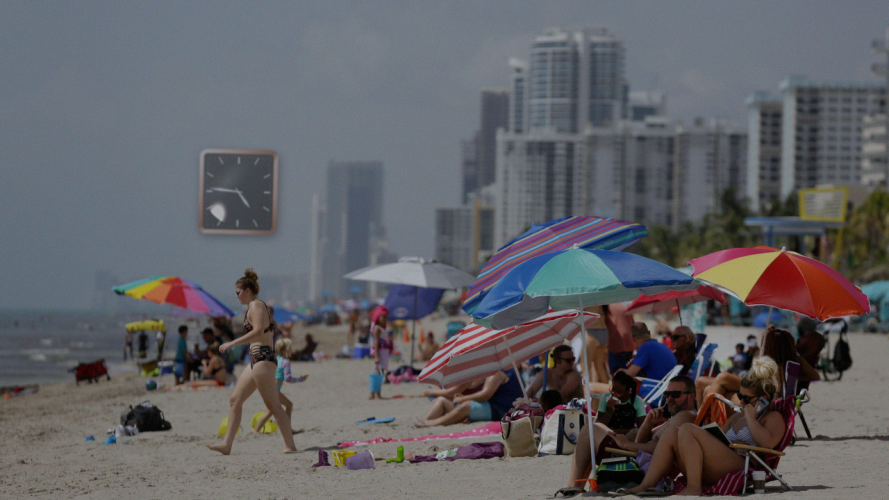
4.46
